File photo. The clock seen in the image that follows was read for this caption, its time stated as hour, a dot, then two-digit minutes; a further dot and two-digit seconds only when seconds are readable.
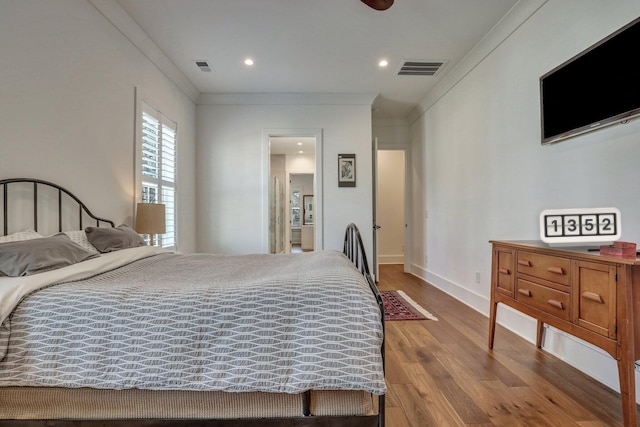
13.52
